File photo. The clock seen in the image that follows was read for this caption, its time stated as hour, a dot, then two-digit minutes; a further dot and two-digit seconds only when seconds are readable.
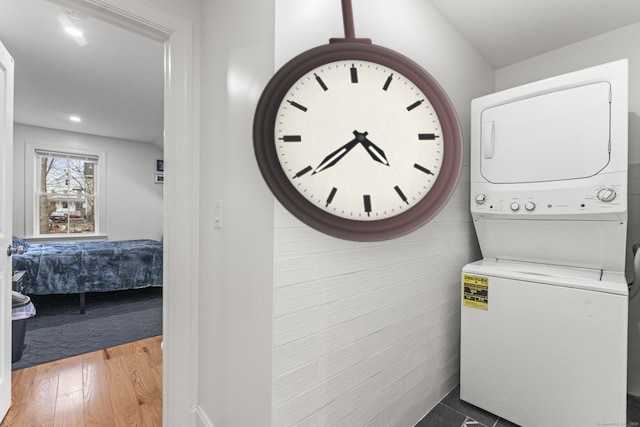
4.39
